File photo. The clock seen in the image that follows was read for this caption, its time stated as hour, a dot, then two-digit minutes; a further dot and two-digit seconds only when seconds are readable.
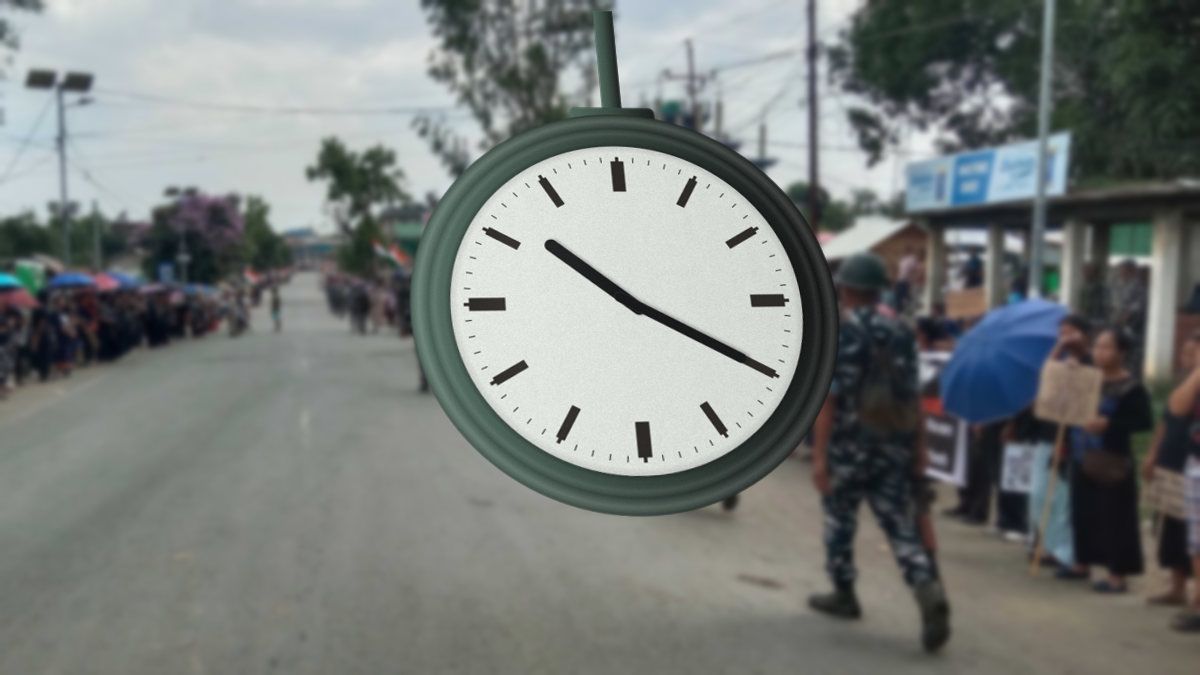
10.20
